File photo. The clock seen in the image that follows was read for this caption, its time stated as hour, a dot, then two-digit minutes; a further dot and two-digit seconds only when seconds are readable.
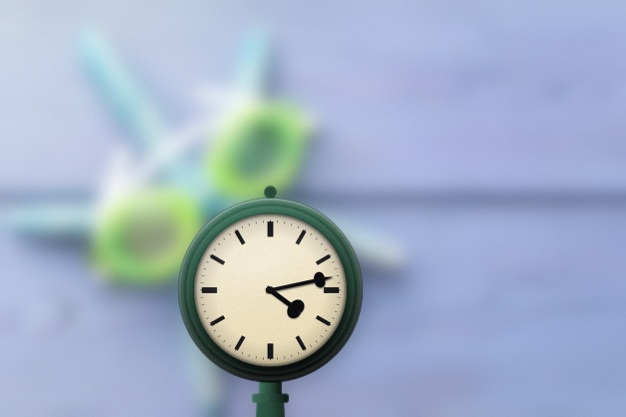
4.13
